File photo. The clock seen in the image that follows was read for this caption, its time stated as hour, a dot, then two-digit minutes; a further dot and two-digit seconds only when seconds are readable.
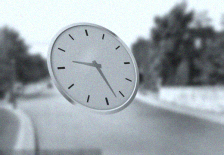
9.27
